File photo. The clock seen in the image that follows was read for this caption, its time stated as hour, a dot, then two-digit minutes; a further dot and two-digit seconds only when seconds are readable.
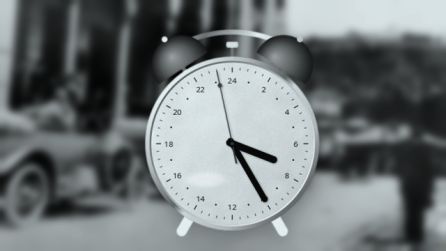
7.24.58
